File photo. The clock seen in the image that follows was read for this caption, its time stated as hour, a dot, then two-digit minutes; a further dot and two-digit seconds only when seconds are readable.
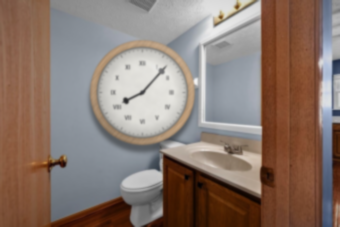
8.07
